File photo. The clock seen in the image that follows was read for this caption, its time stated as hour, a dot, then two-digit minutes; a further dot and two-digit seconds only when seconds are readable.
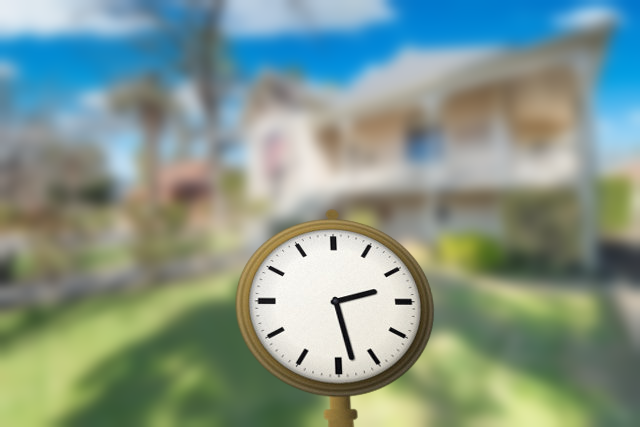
2.28
